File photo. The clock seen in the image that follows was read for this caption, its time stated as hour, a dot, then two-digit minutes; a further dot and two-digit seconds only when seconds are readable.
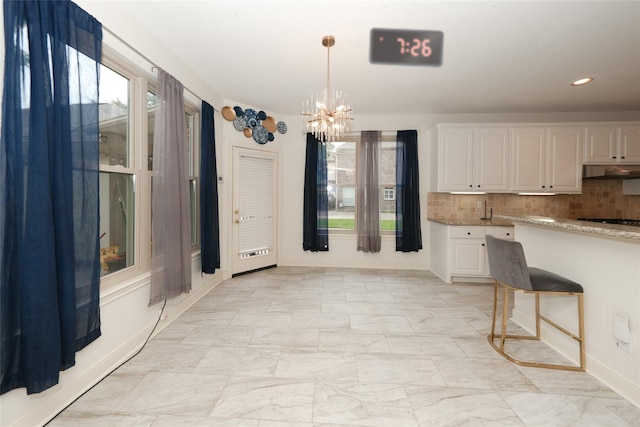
7.26
